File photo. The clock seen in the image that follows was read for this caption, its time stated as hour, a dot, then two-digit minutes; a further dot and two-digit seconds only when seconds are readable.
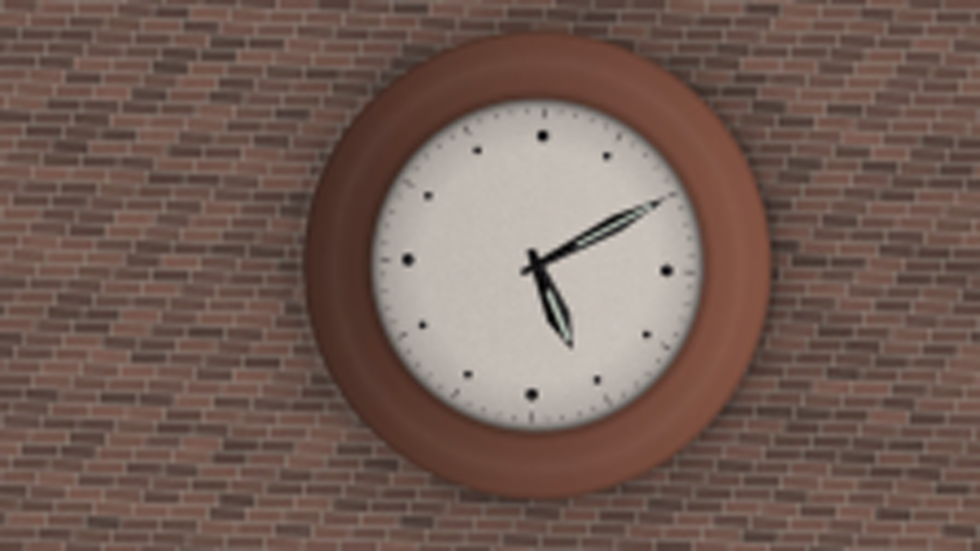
5.10
